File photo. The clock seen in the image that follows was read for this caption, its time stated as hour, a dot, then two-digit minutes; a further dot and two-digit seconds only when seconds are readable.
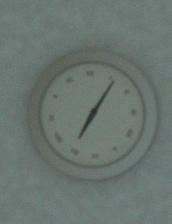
7.06
